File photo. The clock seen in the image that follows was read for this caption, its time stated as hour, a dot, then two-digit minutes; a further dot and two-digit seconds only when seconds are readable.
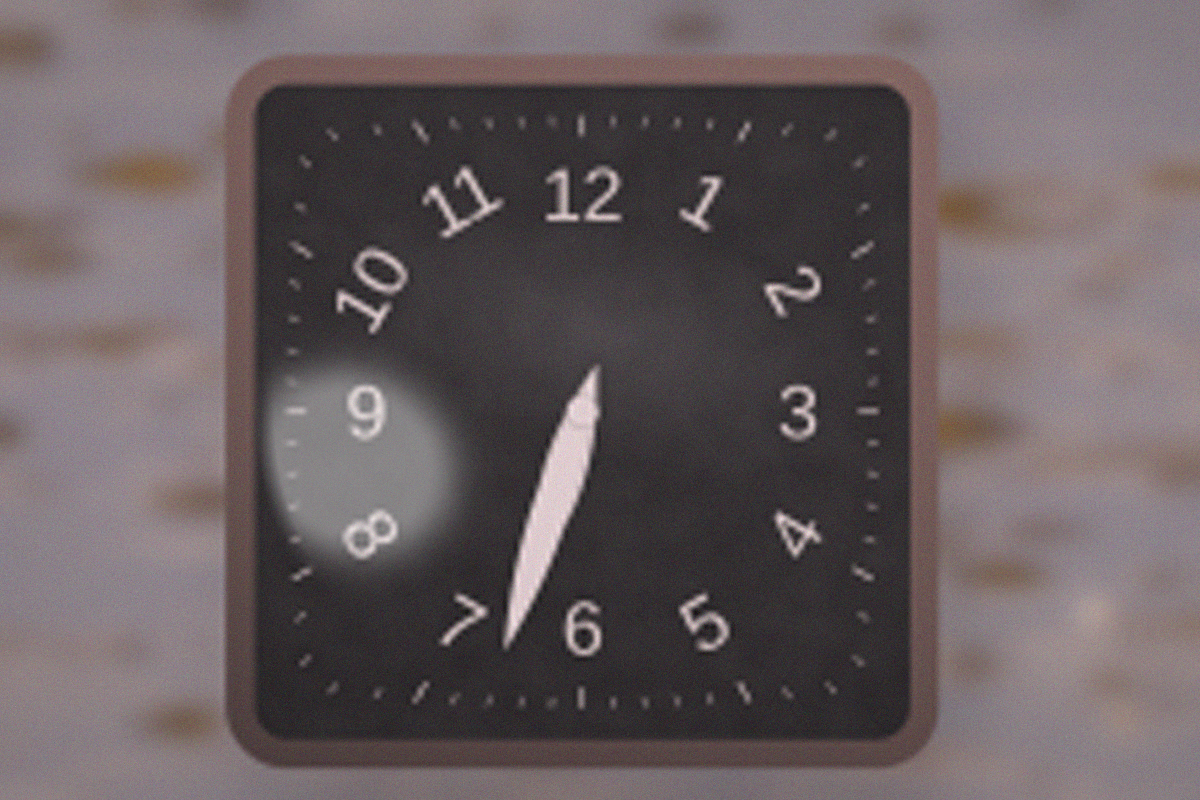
6.33
